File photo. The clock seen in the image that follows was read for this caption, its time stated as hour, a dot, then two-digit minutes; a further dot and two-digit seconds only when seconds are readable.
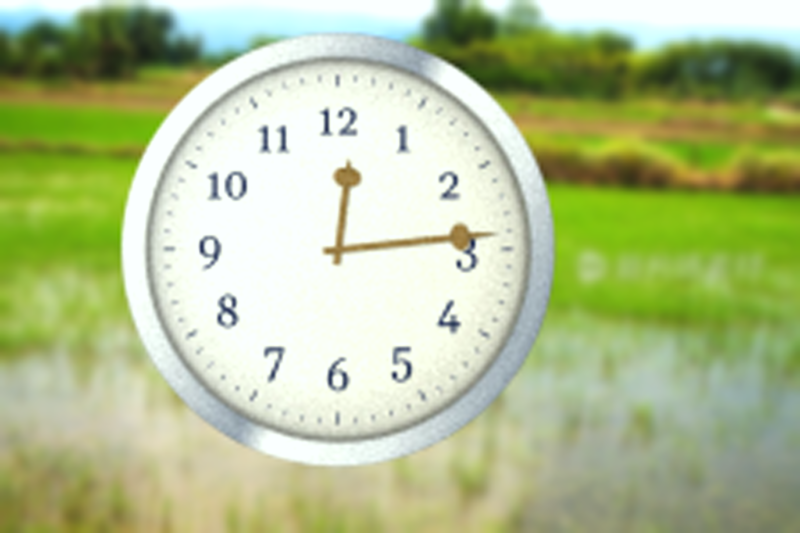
12.14
